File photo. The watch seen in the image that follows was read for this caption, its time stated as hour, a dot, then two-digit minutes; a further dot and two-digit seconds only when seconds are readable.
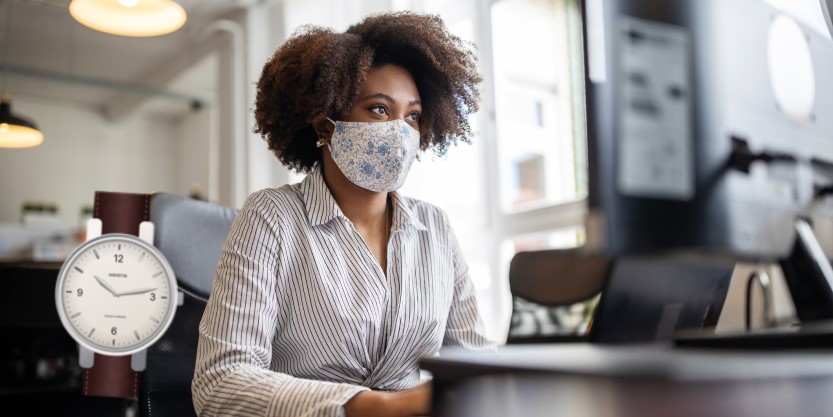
10.13
